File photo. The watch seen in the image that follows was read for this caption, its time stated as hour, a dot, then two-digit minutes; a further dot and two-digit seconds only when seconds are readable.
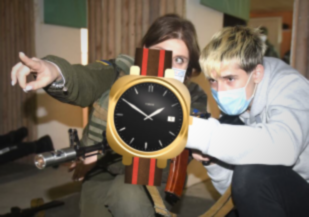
1.50
